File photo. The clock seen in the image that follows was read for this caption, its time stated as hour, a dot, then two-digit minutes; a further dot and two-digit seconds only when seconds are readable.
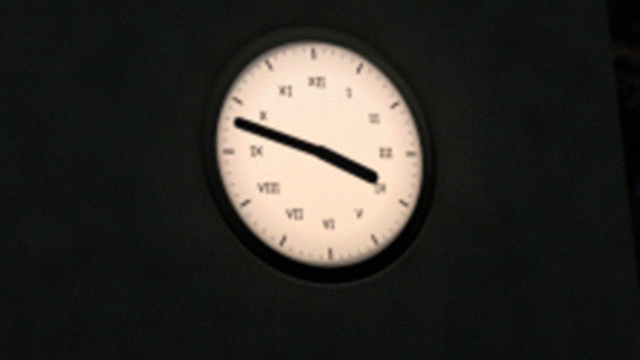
3.48
